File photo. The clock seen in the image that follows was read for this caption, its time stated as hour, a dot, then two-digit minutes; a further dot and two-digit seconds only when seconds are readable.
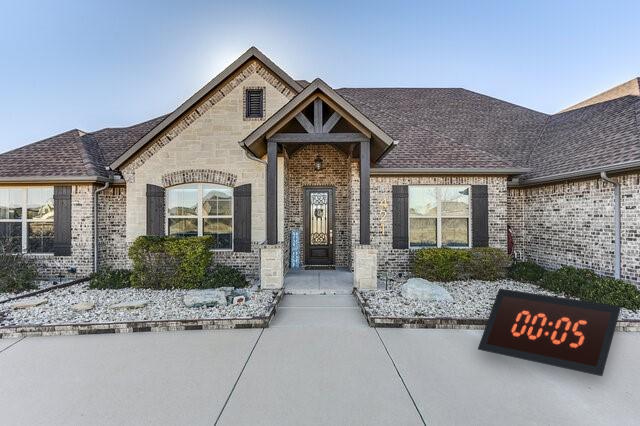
0.05
